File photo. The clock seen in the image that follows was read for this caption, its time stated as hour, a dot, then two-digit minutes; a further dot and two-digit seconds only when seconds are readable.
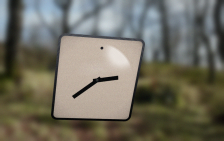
2.38
